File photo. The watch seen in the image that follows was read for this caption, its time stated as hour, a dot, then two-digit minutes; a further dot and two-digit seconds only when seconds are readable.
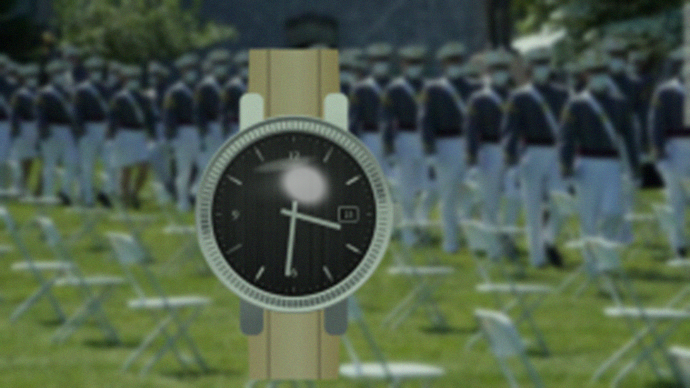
3.31
